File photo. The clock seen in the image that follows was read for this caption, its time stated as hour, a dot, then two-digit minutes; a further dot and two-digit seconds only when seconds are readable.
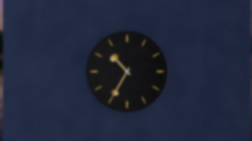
10.35
